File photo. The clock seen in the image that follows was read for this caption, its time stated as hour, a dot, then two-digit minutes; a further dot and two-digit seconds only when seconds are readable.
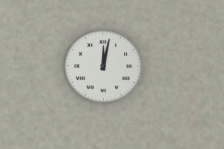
12.02
